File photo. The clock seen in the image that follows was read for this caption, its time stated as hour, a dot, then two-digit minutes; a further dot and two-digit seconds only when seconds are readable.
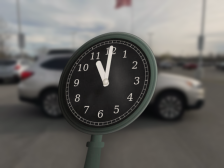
11.00
